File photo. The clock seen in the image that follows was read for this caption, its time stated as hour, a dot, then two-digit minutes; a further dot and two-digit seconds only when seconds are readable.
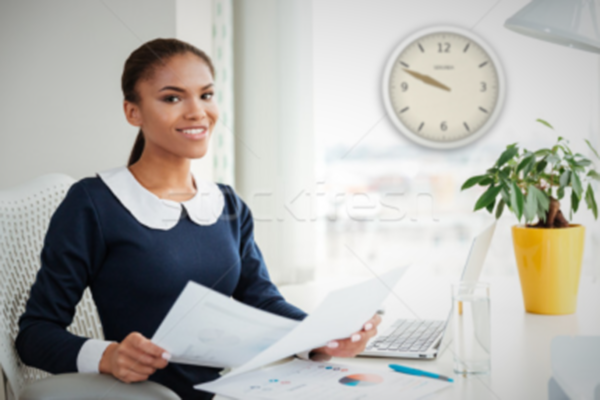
9.49
